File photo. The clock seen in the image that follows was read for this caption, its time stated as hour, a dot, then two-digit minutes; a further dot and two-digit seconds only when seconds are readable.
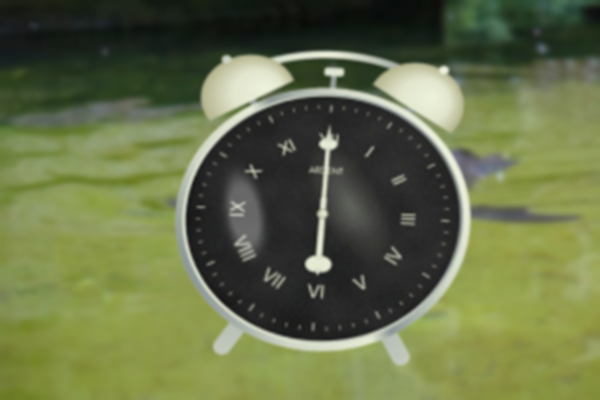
6.00
